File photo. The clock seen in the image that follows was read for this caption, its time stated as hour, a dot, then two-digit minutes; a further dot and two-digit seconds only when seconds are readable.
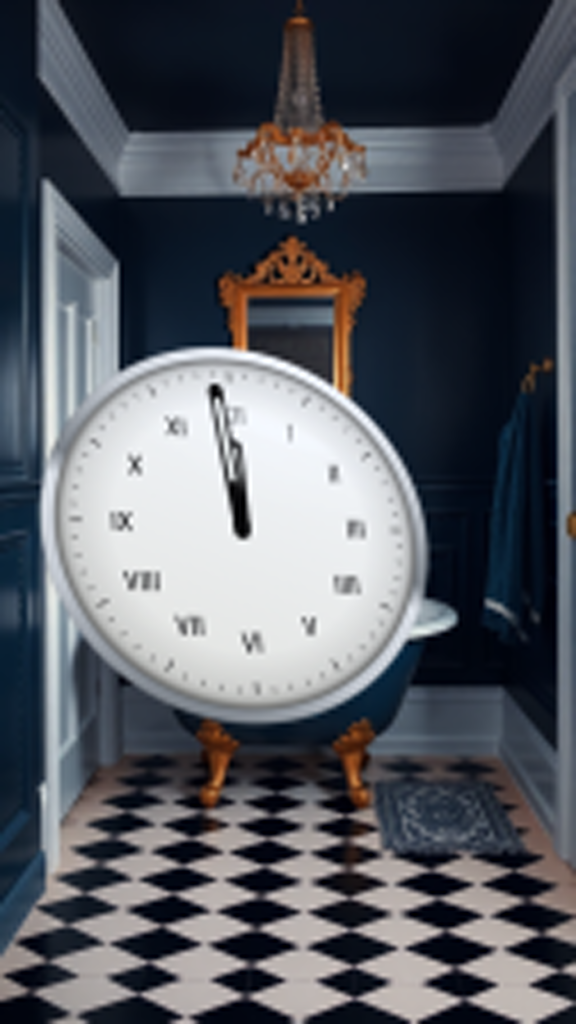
11.59
